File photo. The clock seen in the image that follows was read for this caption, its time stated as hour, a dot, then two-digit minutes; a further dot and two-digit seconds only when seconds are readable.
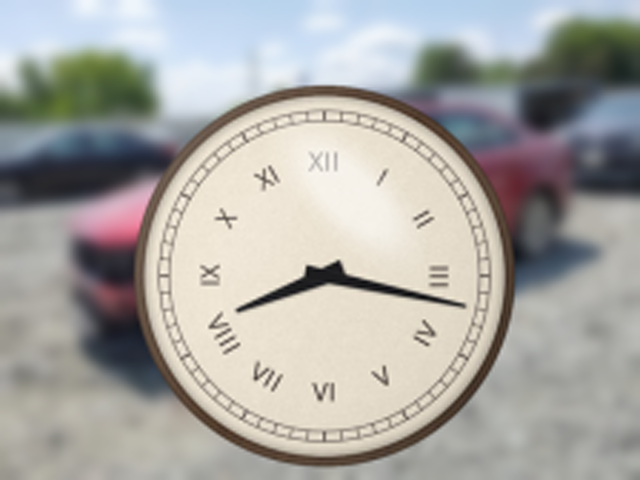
8.17
